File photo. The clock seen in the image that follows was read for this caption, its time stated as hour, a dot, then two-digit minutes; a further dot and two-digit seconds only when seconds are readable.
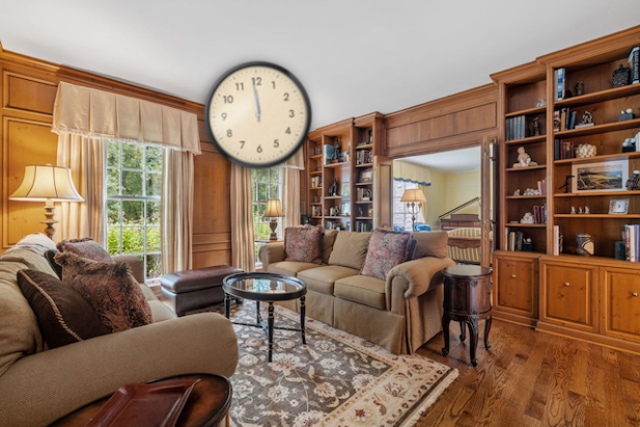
11.59
